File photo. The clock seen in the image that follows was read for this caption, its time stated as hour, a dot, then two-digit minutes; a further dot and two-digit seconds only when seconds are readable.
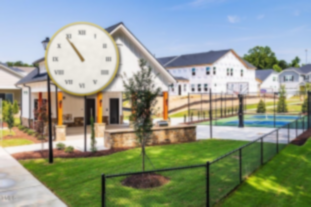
10.54
